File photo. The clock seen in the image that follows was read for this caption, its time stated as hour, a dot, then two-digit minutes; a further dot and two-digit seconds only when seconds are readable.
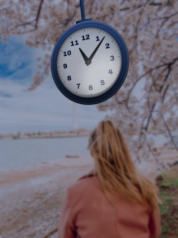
11.07
